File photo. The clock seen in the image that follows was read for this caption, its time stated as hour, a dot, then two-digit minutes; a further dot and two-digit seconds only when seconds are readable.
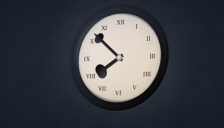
7.52
